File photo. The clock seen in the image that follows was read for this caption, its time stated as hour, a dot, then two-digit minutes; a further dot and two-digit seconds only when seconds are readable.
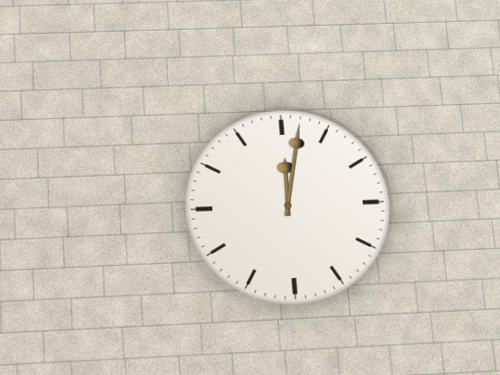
12.02
